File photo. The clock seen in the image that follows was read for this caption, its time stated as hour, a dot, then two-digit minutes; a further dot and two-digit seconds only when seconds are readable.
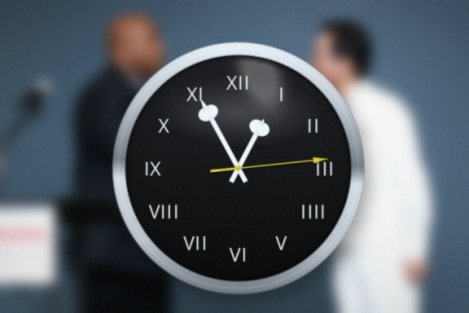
12.55.14
